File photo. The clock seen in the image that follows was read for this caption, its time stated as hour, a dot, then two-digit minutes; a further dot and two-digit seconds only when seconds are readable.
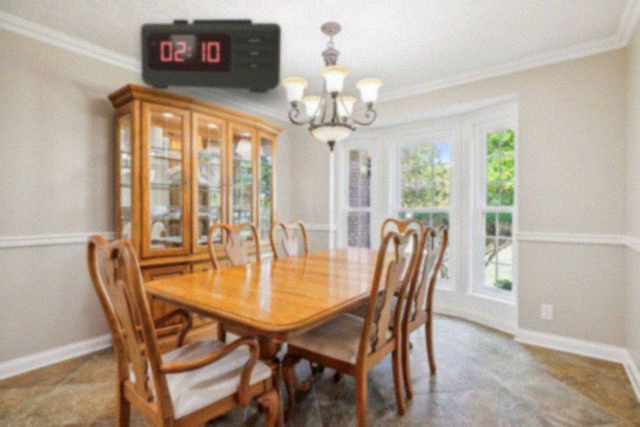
2.10
